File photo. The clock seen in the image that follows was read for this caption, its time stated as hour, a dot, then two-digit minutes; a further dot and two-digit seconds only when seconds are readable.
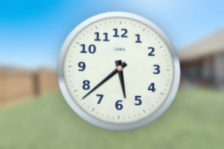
5.38
